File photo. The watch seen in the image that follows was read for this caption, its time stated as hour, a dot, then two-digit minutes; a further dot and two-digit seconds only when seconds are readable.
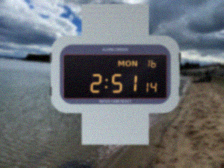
2.51.14
